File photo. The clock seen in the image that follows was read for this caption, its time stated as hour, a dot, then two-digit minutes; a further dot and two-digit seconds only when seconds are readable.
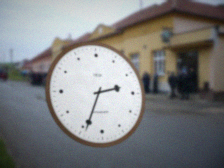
2.34
